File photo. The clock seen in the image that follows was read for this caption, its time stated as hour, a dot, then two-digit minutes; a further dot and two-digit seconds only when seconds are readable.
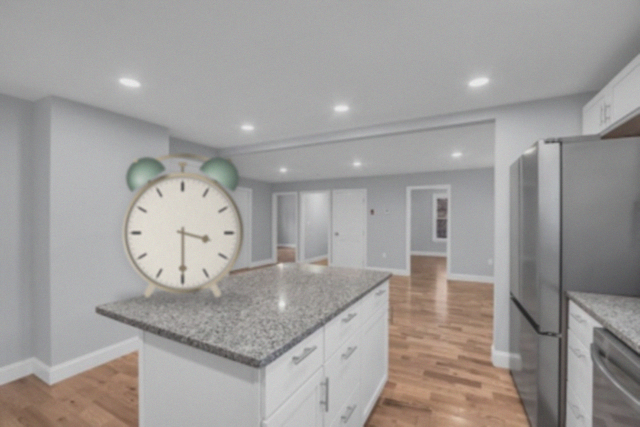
3.30
